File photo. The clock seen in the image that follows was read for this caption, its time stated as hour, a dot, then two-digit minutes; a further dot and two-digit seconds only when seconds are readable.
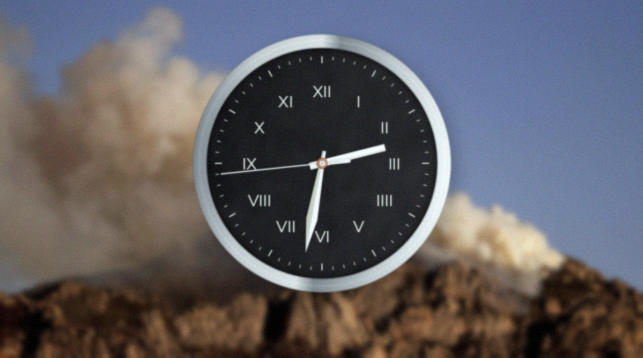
2.31.44
